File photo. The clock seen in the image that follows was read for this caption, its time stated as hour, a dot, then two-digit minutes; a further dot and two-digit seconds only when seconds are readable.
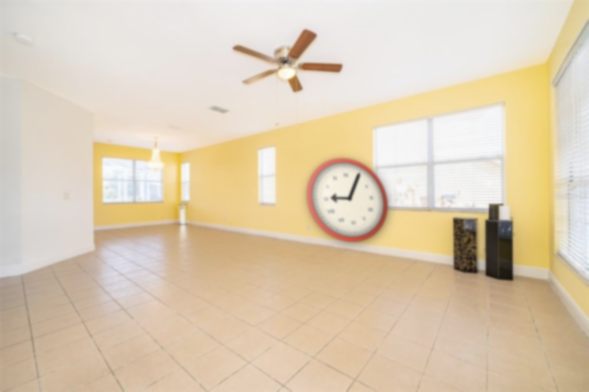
9.05
